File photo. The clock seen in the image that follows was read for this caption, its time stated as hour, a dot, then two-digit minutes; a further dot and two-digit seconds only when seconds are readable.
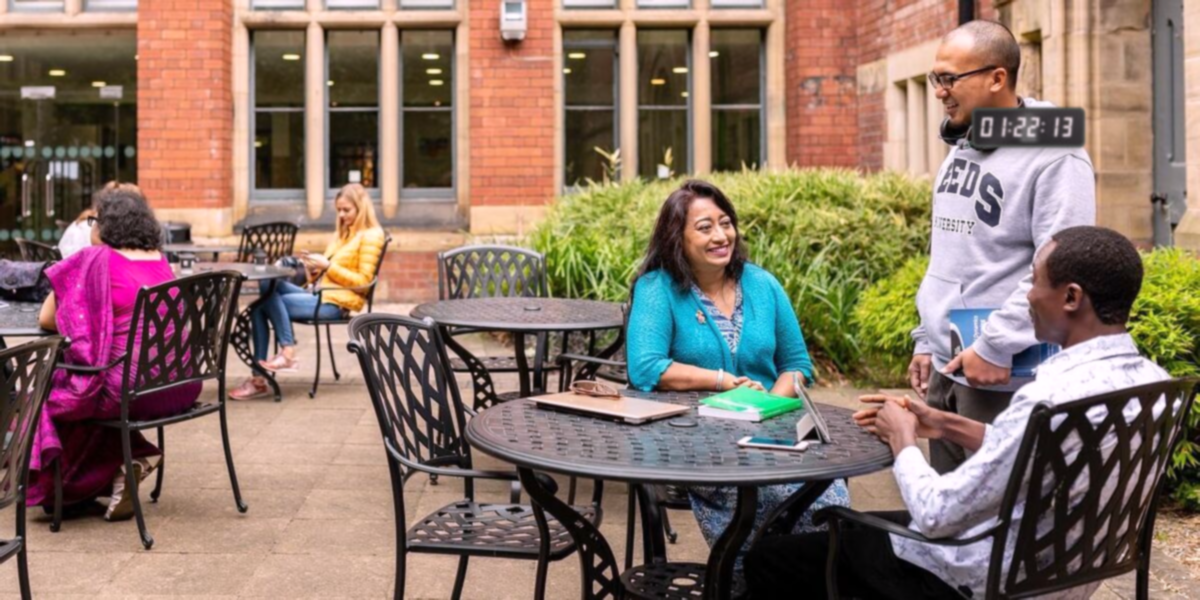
1.22.13
